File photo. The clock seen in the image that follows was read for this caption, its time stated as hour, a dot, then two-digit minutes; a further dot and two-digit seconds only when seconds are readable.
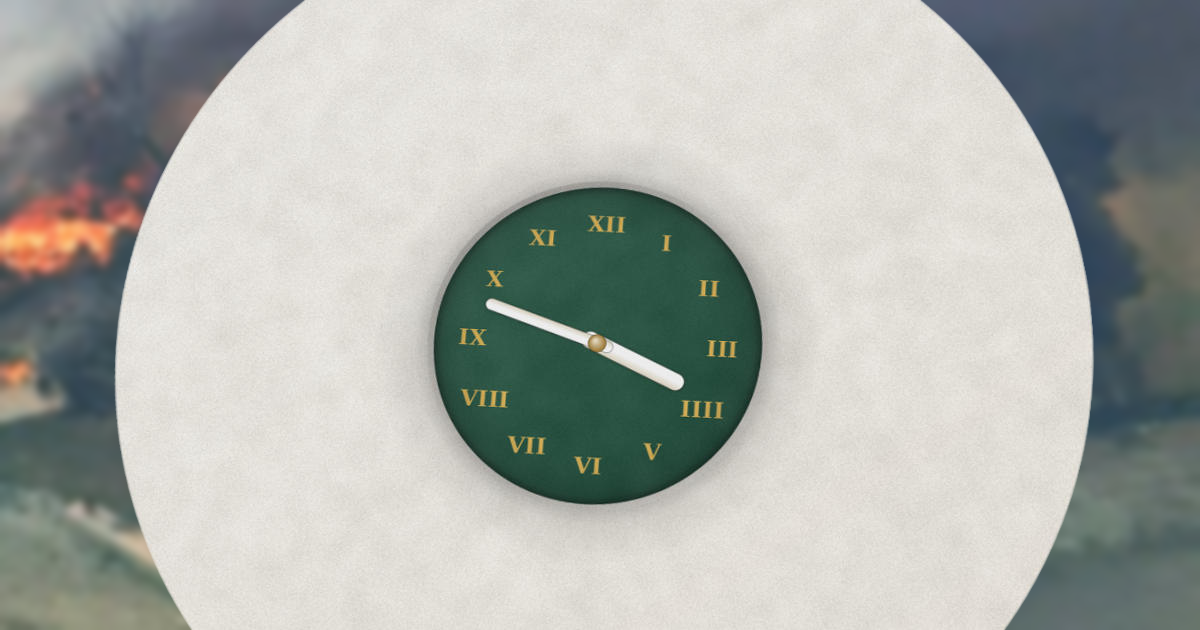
3.48
